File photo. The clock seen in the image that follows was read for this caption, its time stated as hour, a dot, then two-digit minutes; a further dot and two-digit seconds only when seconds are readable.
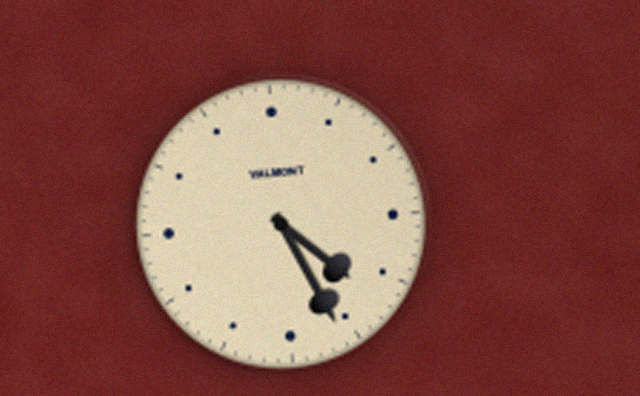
4.26
